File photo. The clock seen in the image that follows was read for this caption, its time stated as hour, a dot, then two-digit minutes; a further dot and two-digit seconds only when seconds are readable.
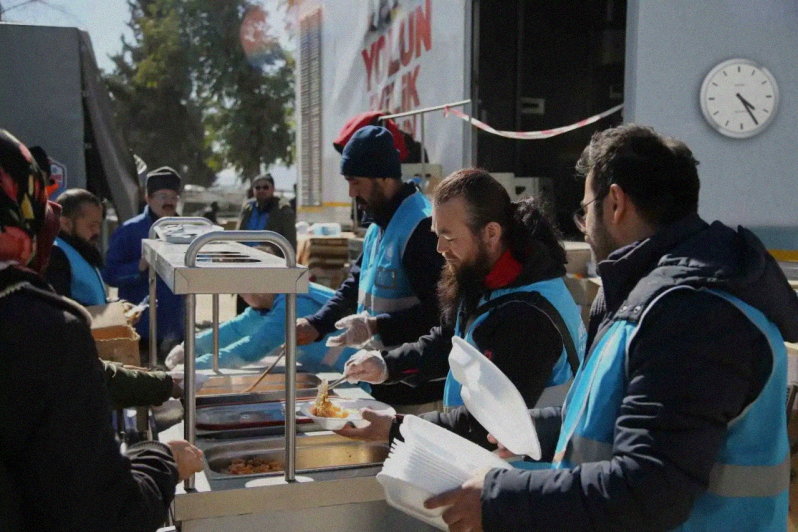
4.25
